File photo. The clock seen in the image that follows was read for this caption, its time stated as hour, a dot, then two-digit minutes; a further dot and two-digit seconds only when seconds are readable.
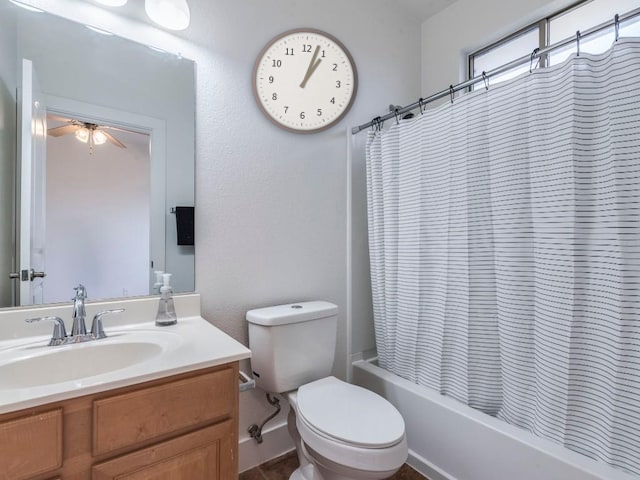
1.03
